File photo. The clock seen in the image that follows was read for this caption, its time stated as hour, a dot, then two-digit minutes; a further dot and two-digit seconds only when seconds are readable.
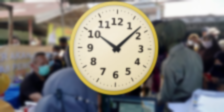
10.08
